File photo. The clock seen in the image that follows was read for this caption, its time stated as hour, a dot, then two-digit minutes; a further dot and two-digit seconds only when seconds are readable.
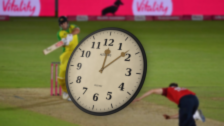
12.08
